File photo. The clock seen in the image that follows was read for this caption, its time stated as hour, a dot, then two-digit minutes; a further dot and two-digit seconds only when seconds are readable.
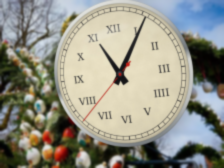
11.05.38
